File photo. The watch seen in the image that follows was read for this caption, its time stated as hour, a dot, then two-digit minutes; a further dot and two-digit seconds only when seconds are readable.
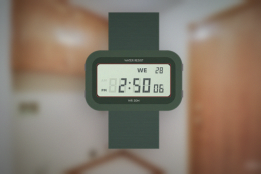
2.50.06
